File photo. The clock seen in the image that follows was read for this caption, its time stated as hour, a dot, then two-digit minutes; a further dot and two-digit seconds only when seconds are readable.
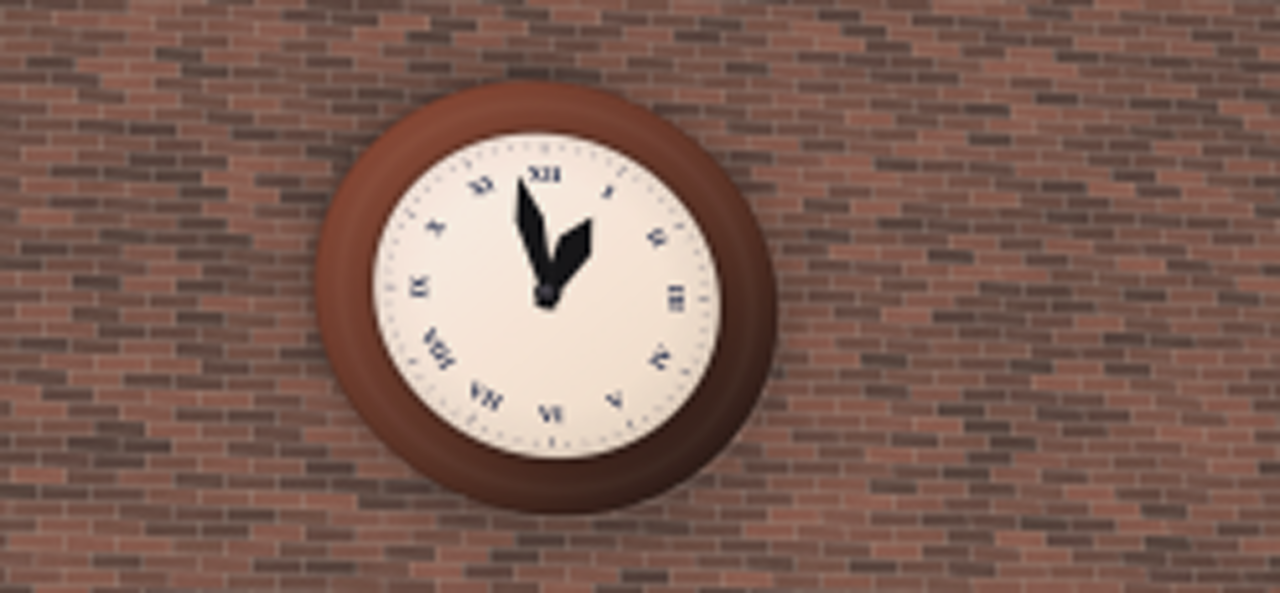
12.58
